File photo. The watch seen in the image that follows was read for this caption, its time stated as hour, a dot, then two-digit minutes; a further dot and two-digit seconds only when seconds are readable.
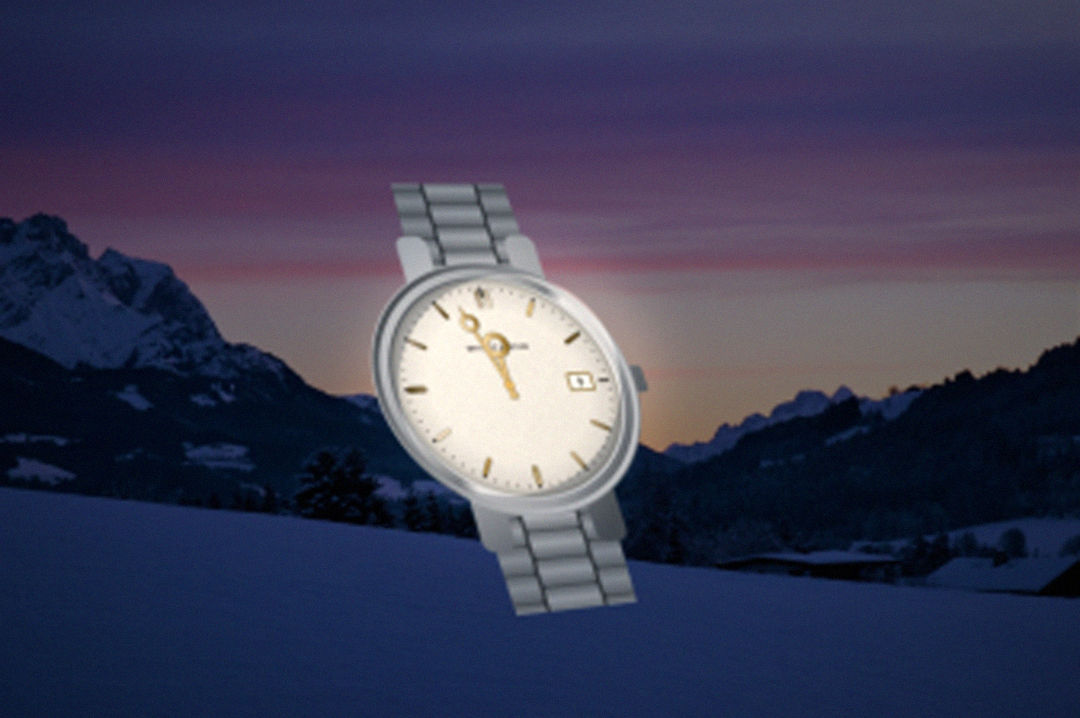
11.57
